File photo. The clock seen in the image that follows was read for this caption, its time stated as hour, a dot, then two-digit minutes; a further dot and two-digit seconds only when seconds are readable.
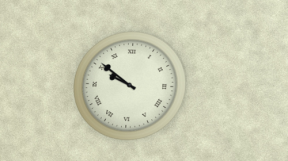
9.51
